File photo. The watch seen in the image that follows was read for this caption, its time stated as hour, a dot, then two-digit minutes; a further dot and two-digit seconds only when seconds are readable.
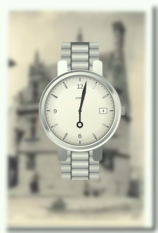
6.02
